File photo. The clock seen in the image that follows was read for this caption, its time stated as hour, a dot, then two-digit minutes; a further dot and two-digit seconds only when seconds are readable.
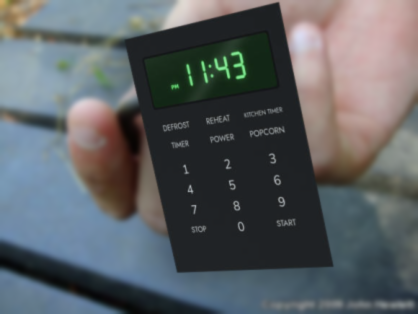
11.43
